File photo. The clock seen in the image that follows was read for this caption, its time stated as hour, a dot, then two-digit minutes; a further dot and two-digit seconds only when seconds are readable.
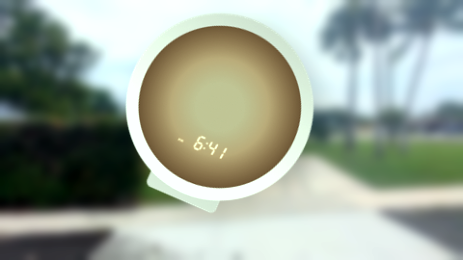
6.41
